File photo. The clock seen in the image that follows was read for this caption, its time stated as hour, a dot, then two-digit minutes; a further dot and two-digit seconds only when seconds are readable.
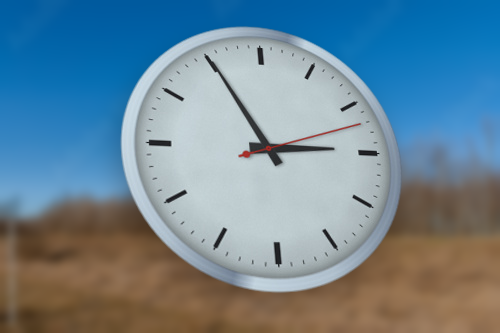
2.55.12
